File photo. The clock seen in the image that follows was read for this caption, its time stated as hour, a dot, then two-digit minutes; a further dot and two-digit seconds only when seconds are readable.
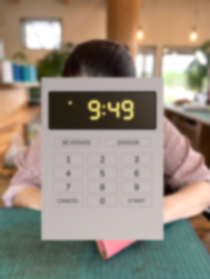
9.49
